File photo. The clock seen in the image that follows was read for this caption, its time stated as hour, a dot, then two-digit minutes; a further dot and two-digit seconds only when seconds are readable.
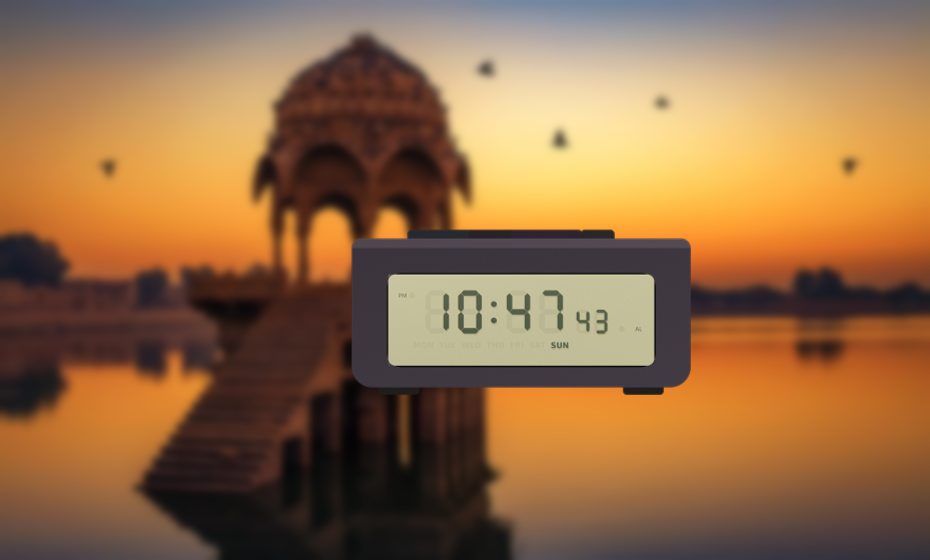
10.47.43
